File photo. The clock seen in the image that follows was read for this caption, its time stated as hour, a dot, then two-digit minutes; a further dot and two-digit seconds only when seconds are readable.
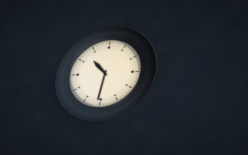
10.31
